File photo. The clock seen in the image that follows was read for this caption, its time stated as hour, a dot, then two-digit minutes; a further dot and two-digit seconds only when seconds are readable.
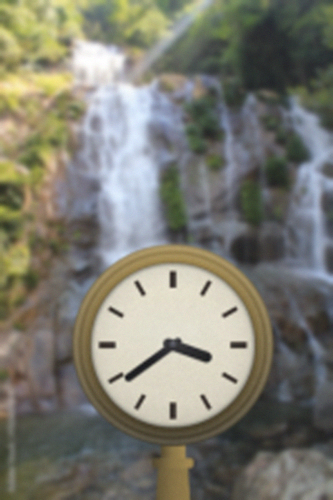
3.39
